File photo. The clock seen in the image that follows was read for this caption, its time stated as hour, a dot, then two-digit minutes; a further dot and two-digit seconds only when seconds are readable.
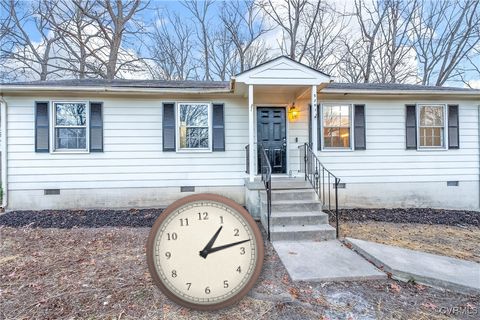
1.13
